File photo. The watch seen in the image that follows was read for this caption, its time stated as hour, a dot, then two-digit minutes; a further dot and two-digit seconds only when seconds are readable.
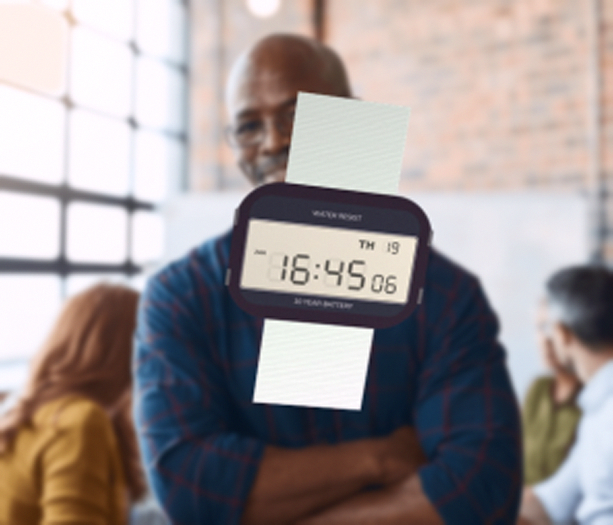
16.45.06
